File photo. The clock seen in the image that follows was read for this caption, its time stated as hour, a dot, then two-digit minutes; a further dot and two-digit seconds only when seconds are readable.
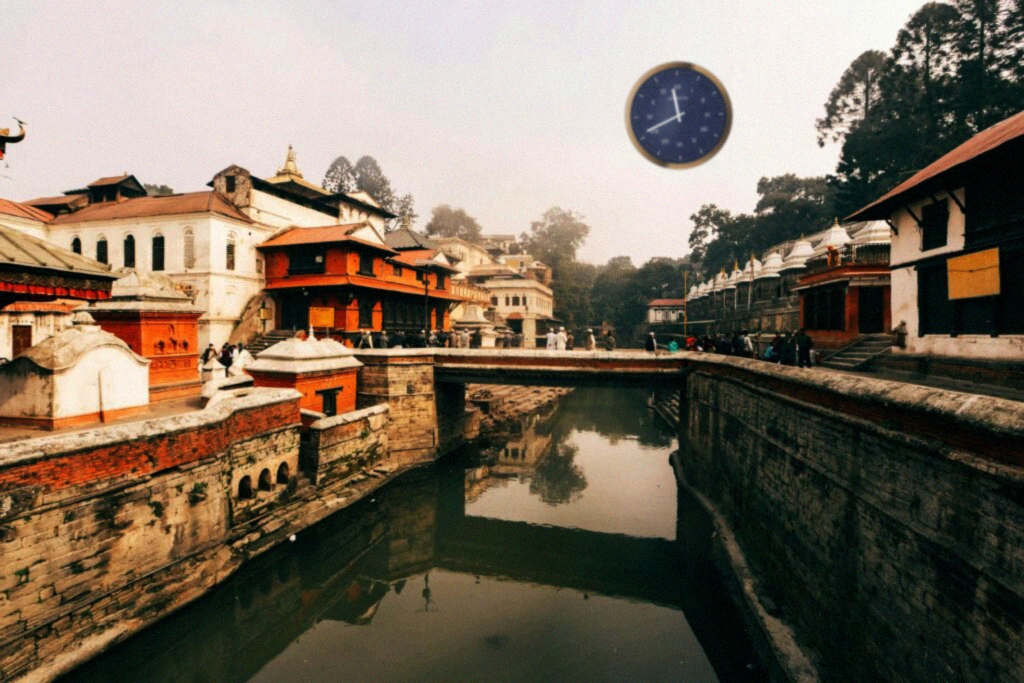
11.41
